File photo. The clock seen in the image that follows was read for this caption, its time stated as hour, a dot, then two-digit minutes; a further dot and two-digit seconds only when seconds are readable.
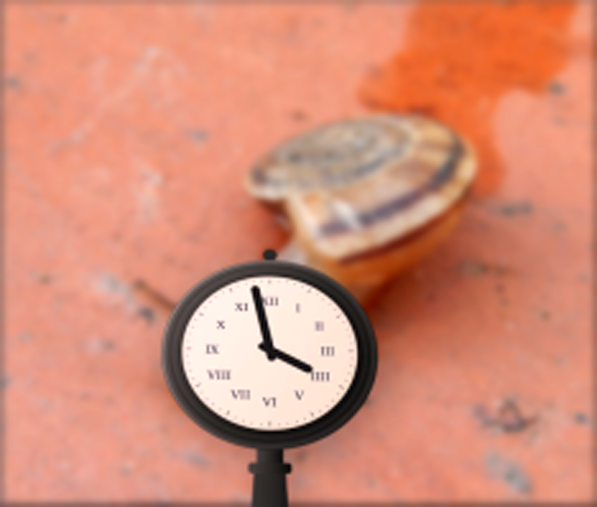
3.58
